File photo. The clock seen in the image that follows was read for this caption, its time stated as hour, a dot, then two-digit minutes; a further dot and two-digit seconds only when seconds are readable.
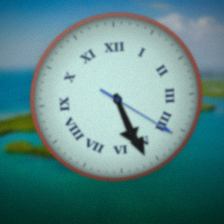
5.26.21
